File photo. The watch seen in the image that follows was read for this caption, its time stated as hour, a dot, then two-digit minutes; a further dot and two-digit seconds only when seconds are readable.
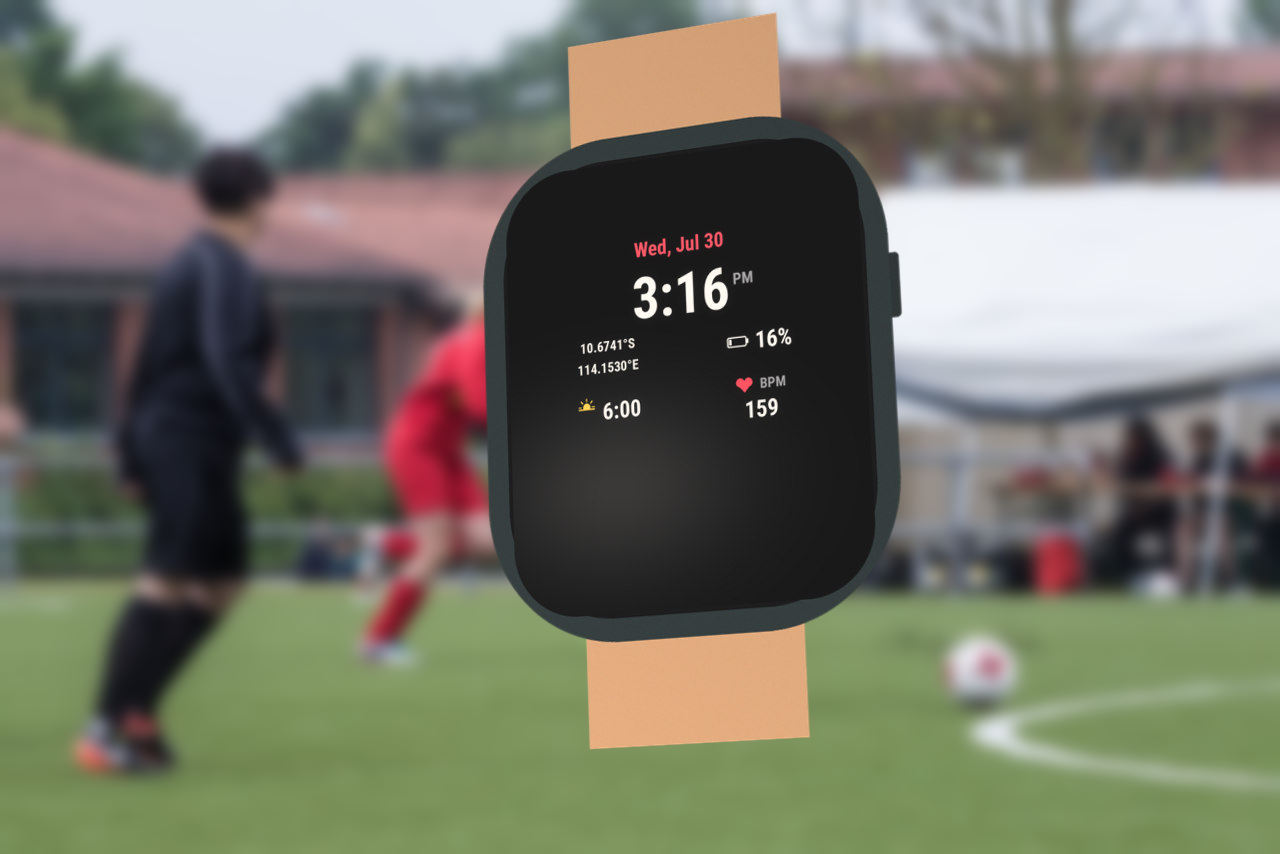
3.16
